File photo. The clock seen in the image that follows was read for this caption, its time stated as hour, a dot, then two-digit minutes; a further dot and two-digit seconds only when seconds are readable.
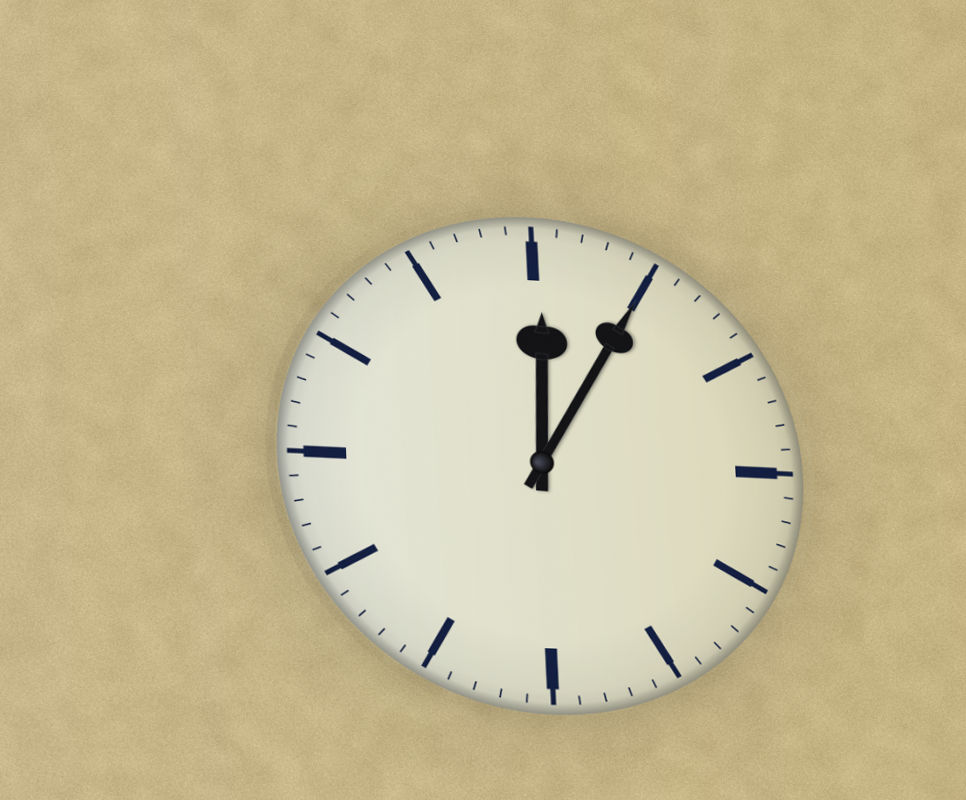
12.05
